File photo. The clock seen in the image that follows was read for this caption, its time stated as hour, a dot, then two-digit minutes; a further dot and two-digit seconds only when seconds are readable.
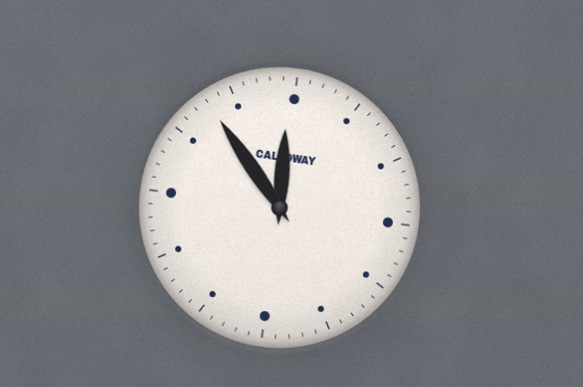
11.53
